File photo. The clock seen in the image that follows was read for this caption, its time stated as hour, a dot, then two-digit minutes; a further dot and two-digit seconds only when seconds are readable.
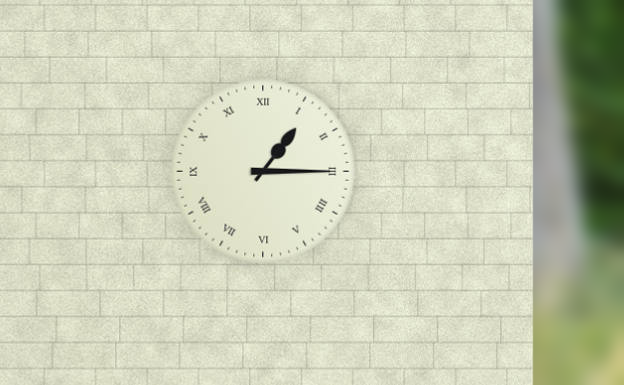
1.15
